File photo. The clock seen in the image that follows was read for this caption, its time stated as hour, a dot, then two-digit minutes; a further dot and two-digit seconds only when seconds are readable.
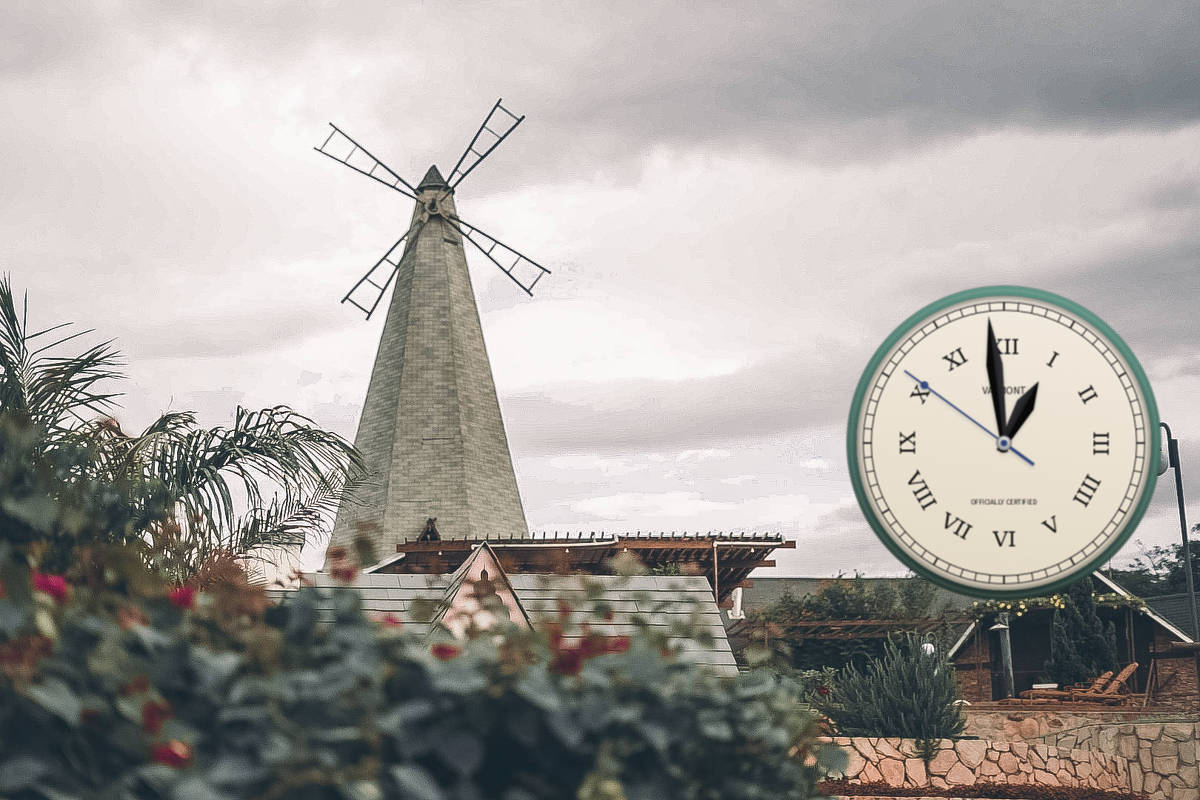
12.58.51
